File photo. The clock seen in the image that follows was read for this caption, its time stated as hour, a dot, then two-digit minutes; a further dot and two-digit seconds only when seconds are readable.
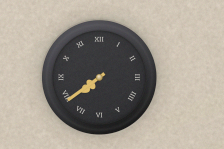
7.39
